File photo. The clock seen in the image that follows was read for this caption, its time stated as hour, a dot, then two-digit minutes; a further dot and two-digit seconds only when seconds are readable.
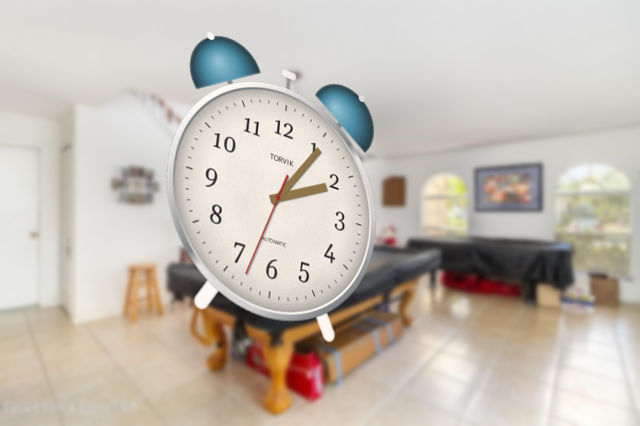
2.05.33
